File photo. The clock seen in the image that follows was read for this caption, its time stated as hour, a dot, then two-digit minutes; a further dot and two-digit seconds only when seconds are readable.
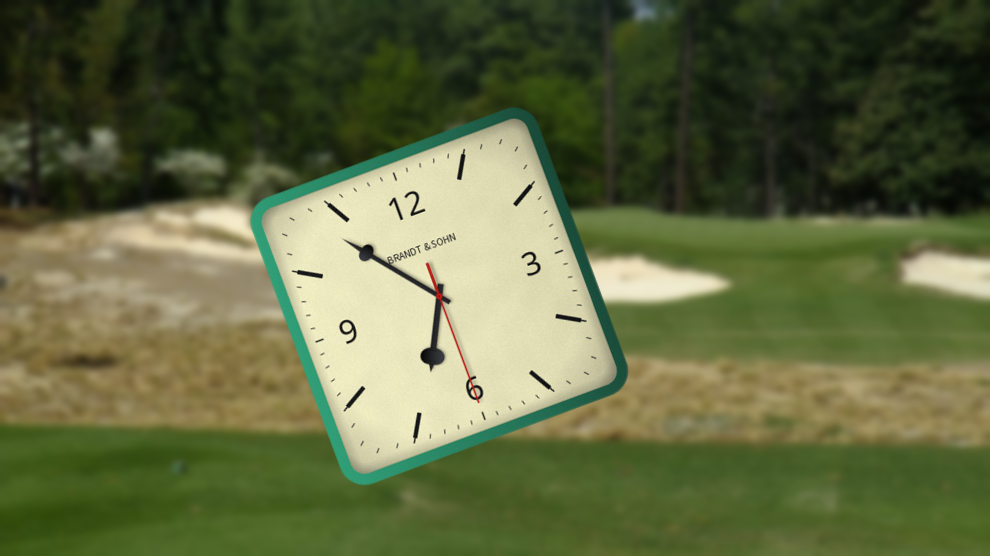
6.53.30
